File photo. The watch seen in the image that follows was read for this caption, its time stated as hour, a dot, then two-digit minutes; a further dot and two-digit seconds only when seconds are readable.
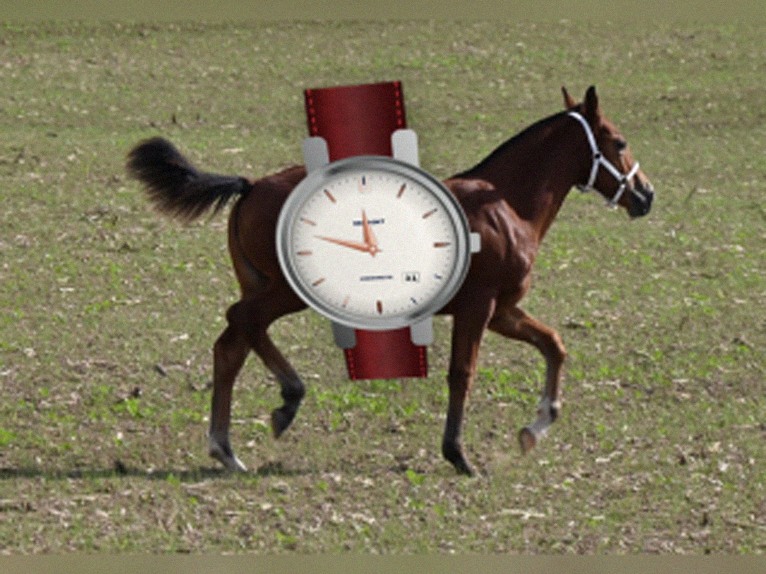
11.48
